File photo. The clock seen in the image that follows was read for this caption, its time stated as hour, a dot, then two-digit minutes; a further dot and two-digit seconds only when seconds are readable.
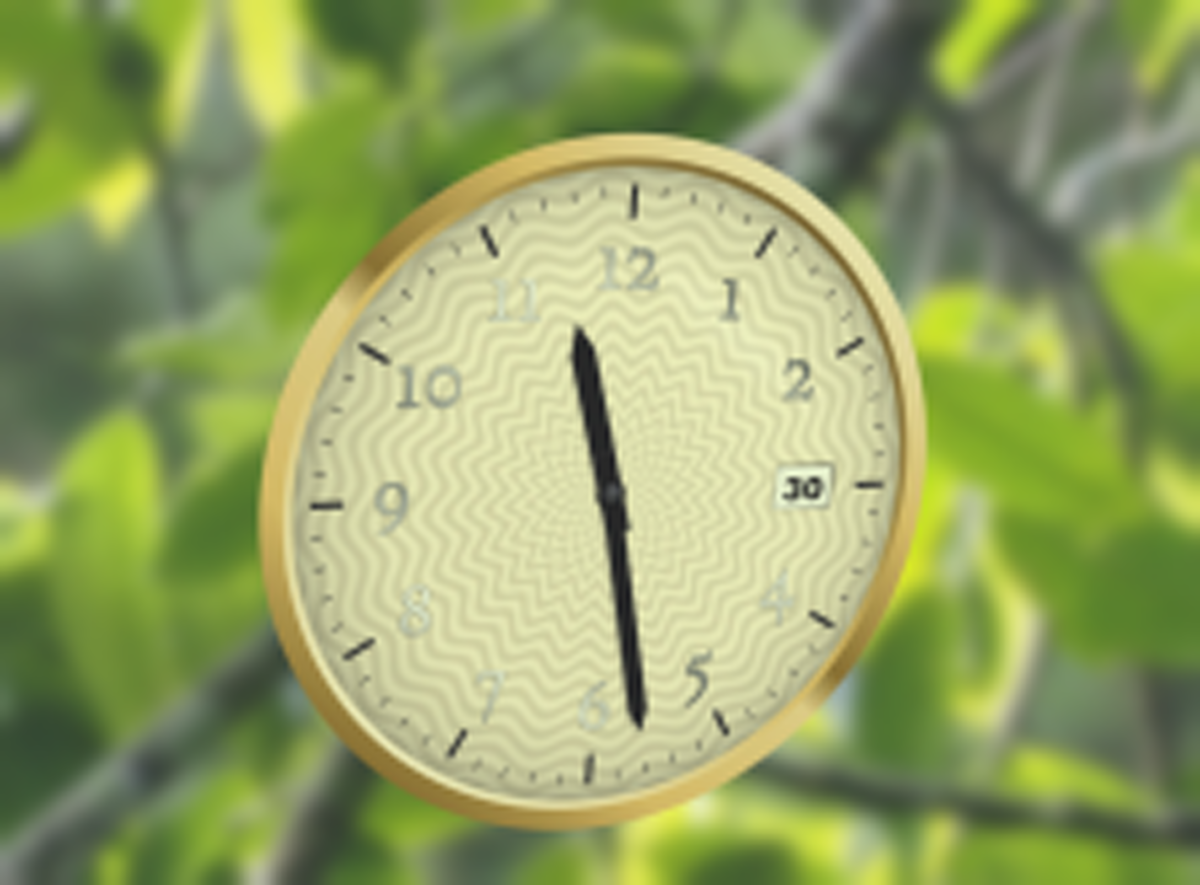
11.28
